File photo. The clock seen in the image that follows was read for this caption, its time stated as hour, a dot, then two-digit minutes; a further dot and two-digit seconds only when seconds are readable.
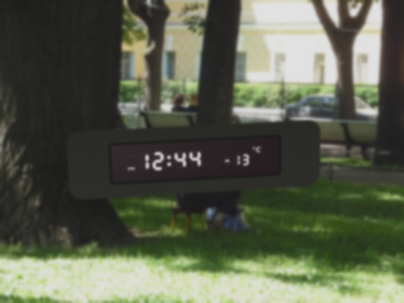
12.44
